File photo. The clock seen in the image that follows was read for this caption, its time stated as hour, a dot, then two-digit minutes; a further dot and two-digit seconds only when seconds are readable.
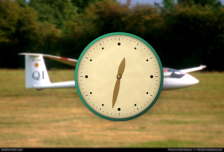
12.32
